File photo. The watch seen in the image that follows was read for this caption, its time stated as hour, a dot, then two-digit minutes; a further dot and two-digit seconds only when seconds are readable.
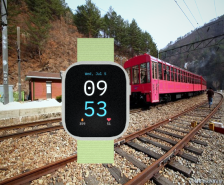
9.53
